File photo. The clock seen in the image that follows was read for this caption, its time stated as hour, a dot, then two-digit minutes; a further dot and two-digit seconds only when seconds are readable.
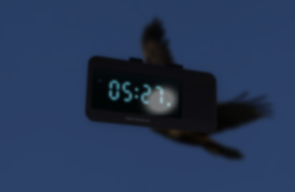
5.27
